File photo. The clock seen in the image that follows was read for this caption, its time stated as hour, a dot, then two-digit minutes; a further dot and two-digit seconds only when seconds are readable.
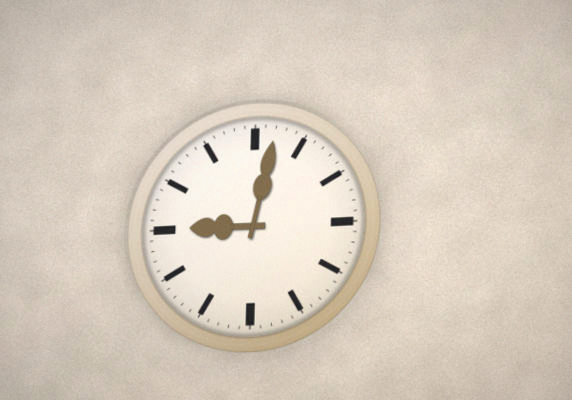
9.02
